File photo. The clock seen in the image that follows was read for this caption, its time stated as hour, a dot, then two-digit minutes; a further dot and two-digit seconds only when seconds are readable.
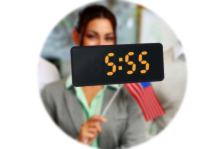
5.55
